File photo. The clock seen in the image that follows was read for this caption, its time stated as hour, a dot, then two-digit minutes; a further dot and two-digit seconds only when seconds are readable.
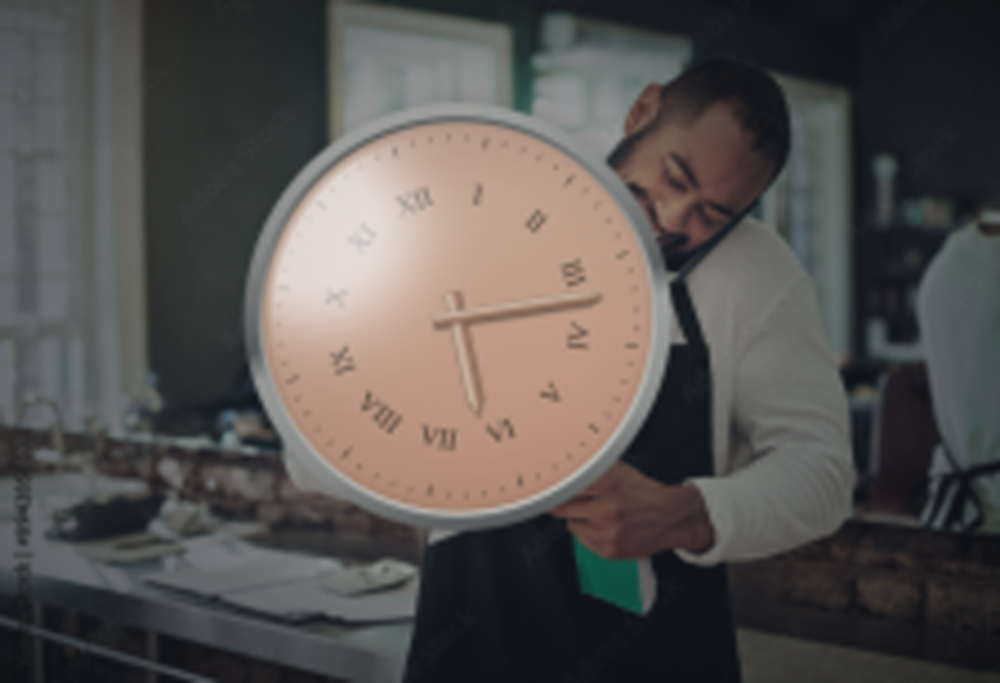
6.17
